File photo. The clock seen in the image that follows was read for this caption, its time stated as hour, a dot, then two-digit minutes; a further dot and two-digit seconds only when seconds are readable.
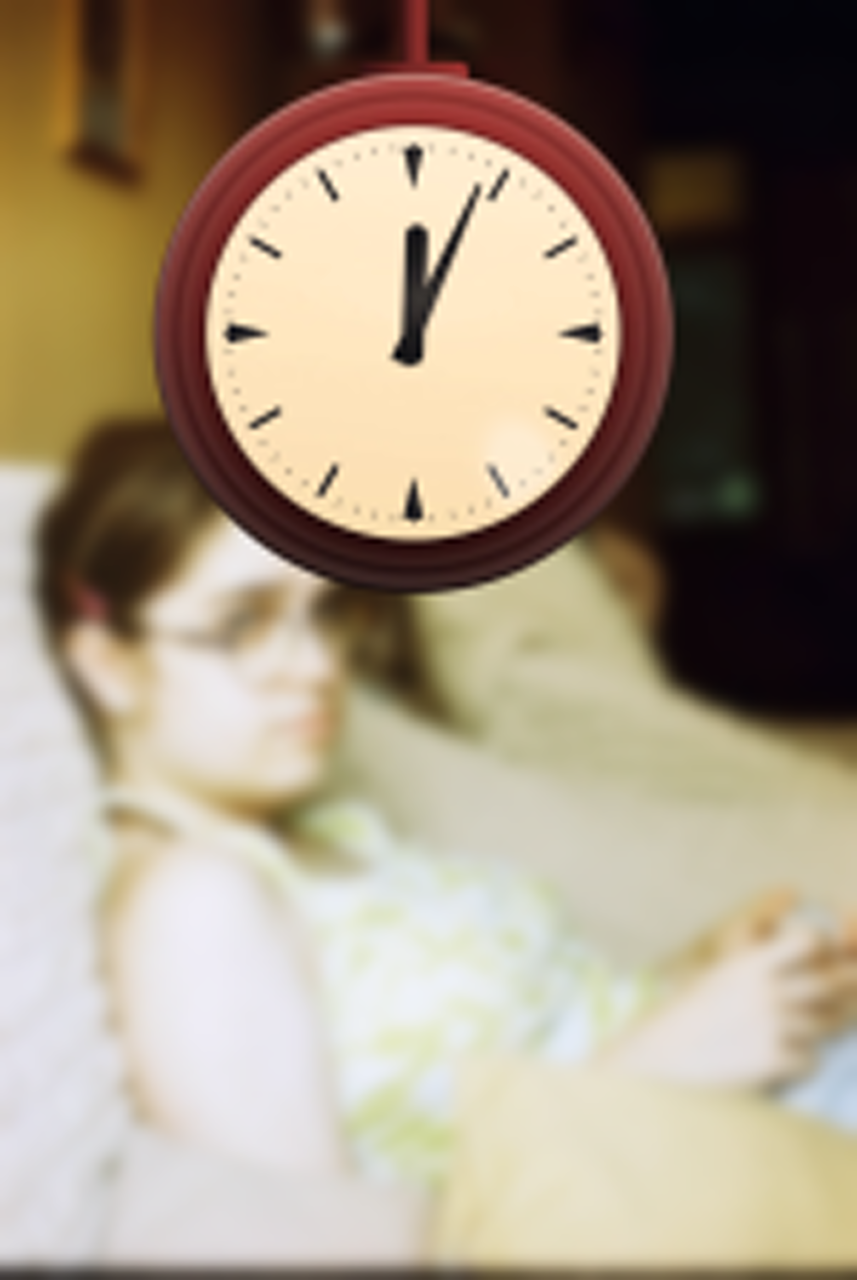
12.04
